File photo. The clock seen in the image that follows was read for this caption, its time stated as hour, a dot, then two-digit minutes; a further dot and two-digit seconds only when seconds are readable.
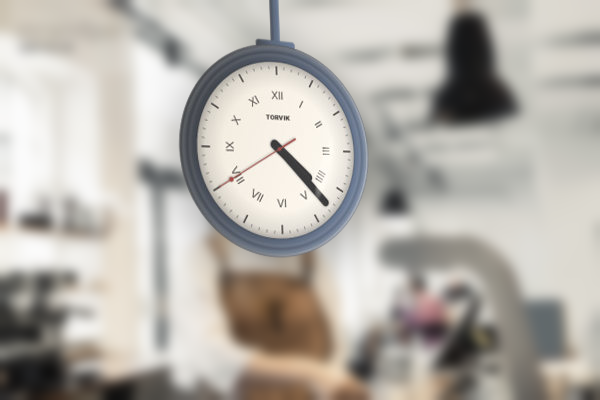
4.22.40
